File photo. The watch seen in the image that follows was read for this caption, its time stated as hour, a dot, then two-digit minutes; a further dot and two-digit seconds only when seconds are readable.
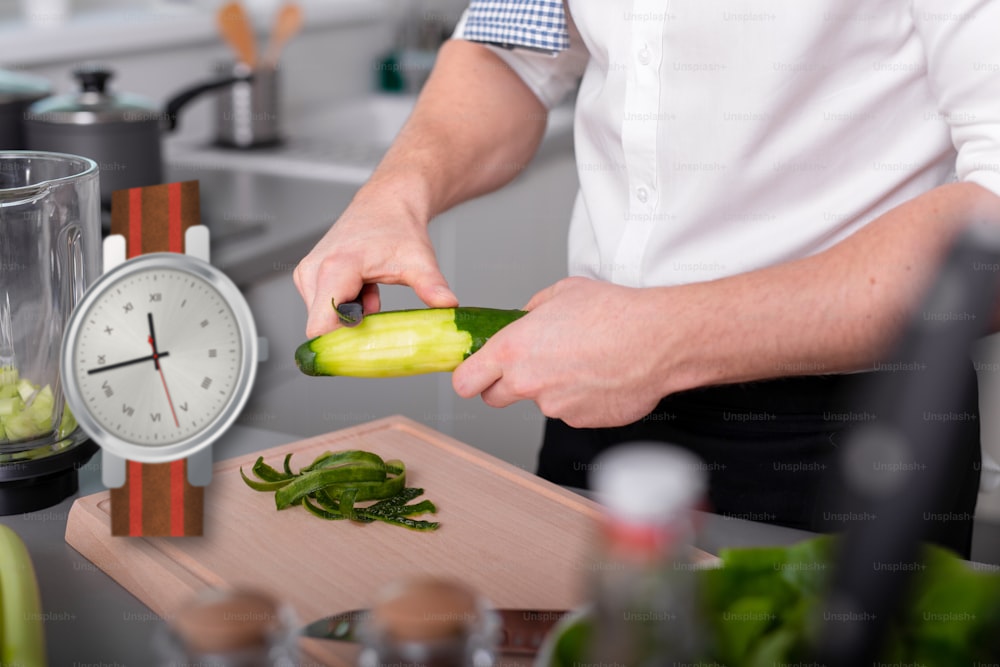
11.43.27
